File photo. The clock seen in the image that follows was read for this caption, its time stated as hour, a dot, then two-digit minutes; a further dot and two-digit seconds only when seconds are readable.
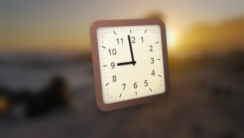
8.59
